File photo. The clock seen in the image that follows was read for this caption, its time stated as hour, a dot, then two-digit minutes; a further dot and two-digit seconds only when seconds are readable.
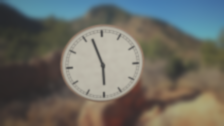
5.57
